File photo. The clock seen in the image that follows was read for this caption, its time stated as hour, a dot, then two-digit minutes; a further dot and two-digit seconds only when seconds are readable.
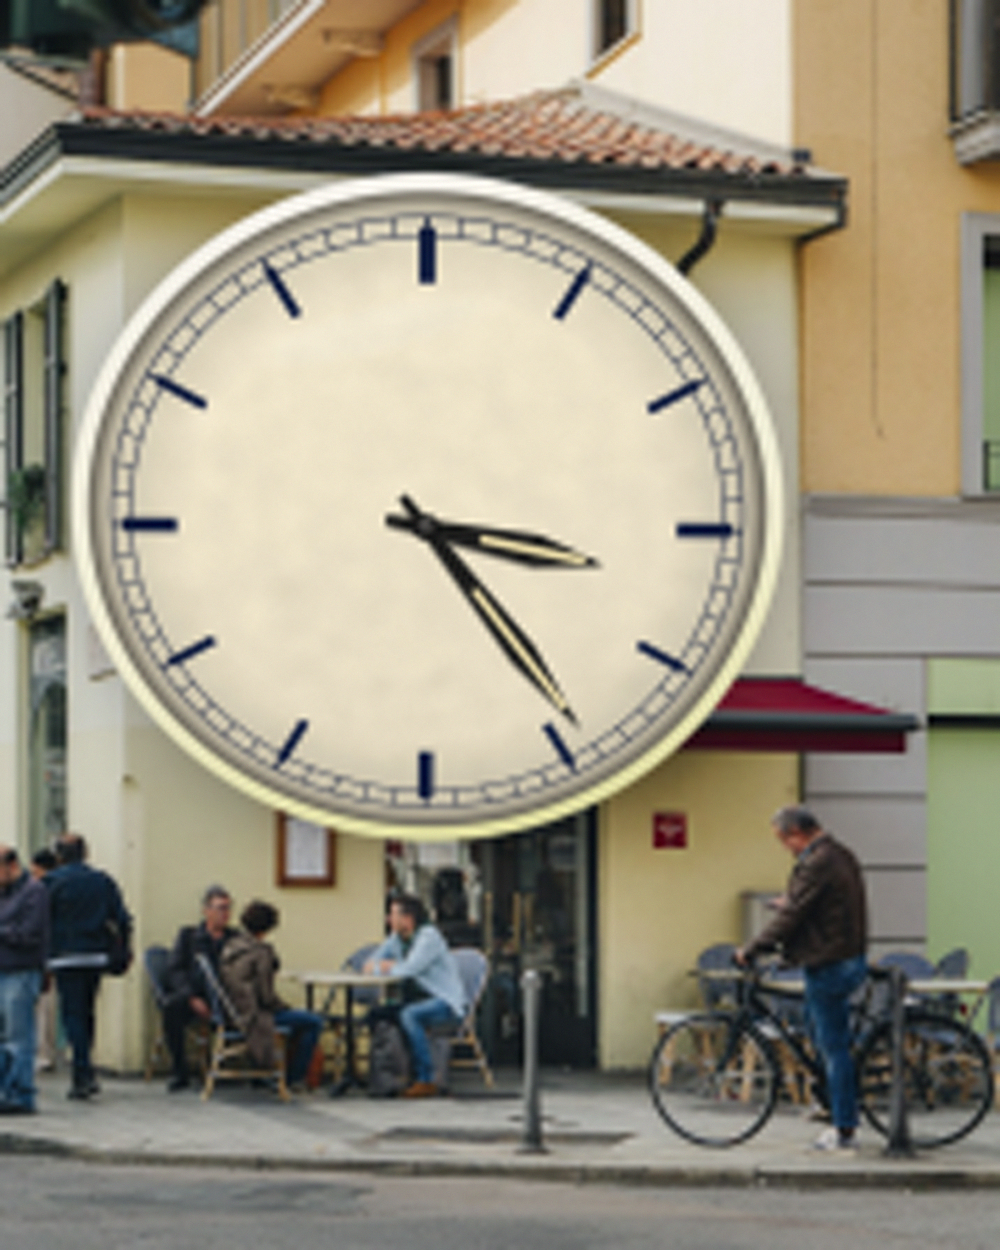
3.24
